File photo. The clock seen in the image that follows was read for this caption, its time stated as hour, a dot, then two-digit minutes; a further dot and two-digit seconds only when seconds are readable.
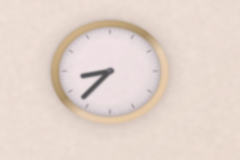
8.37
